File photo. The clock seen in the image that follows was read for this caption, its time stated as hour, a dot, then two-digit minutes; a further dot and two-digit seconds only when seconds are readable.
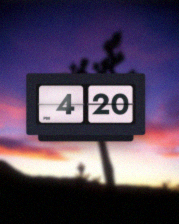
4.20
